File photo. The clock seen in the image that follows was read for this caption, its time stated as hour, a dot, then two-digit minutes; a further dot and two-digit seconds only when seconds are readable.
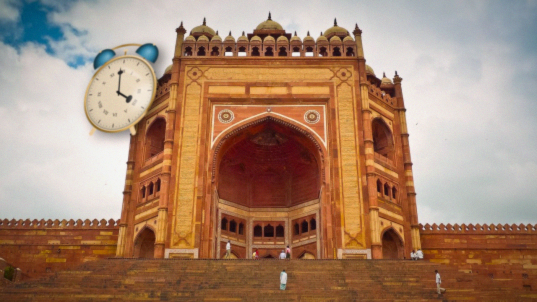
3.59
